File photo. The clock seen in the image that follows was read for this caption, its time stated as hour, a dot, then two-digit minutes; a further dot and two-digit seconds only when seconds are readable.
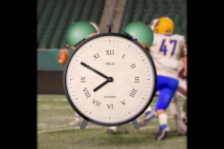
7.50
